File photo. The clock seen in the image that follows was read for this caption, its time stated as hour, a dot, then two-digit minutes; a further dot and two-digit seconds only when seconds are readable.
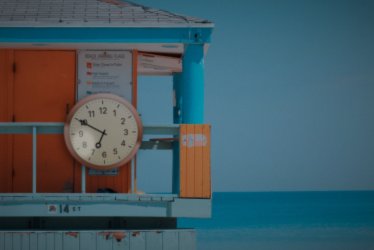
6.50
